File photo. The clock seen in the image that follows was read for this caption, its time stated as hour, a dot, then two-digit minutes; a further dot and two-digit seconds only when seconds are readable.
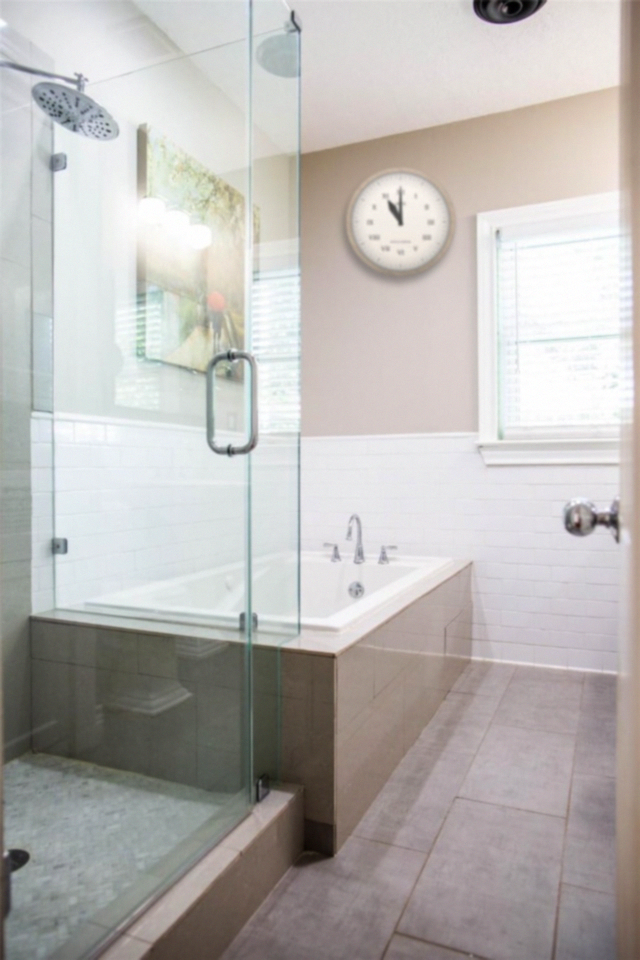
11.00
